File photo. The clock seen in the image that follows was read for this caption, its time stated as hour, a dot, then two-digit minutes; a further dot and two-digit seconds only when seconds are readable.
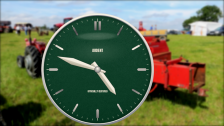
4.48
